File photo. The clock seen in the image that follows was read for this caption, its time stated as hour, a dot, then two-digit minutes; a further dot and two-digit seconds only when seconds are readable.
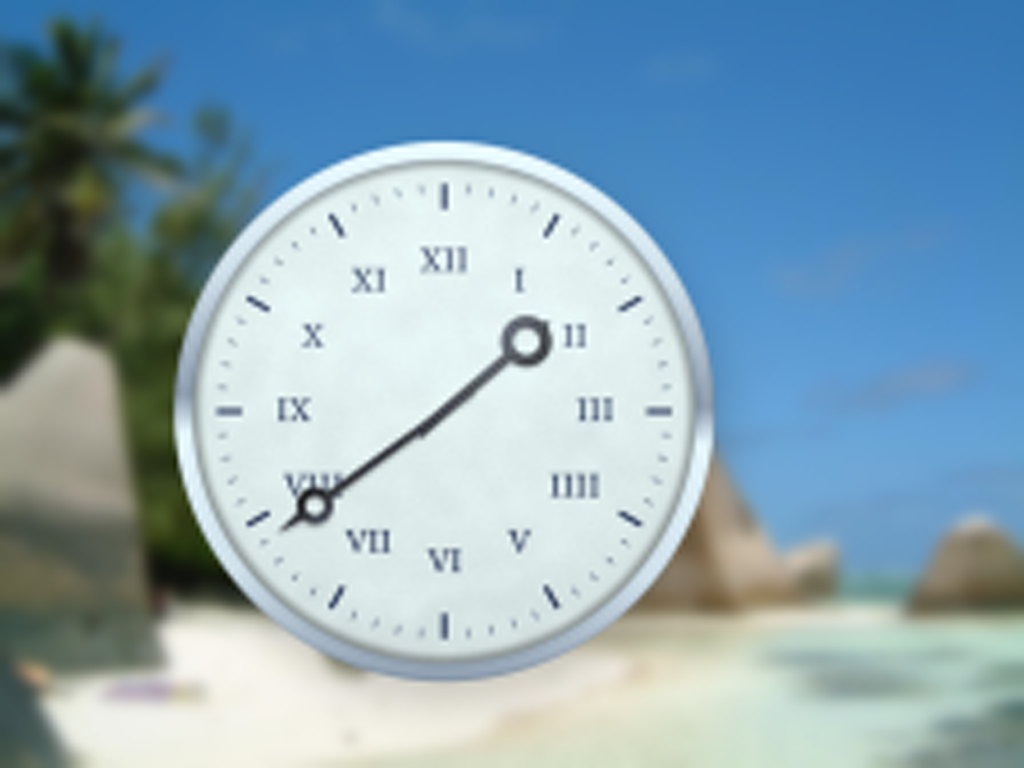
1.39
